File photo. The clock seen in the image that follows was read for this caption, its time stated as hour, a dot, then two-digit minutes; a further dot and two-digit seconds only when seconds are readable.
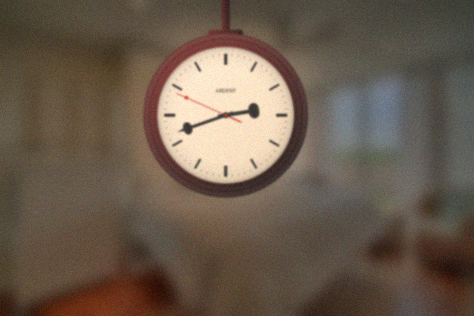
2.41.49
